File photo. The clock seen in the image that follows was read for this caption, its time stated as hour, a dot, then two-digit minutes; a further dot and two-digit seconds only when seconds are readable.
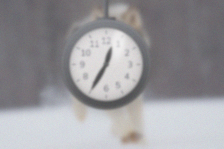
12.35
